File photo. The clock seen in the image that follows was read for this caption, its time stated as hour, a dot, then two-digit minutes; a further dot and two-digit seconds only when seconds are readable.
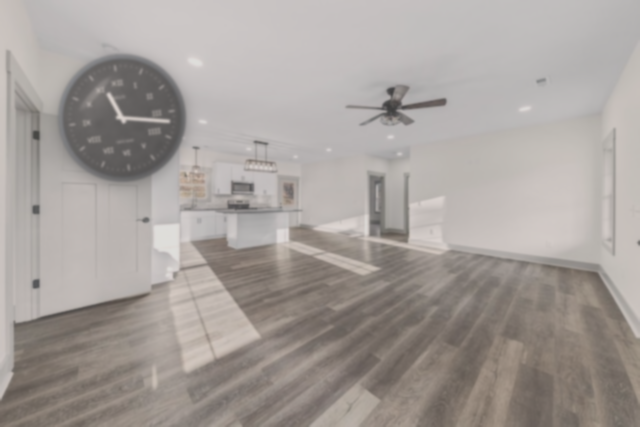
11.17
